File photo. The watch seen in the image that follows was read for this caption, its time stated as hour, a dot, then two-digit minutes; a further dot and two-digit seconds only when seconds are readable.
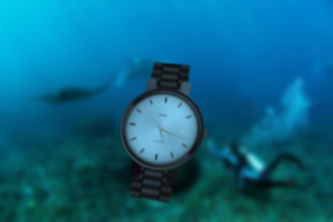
5.18
